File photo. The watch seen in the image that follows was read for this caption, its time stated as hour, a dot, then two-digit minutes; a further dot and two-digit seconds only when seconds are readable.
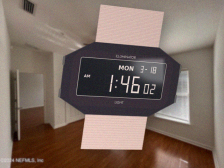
1.46.02
